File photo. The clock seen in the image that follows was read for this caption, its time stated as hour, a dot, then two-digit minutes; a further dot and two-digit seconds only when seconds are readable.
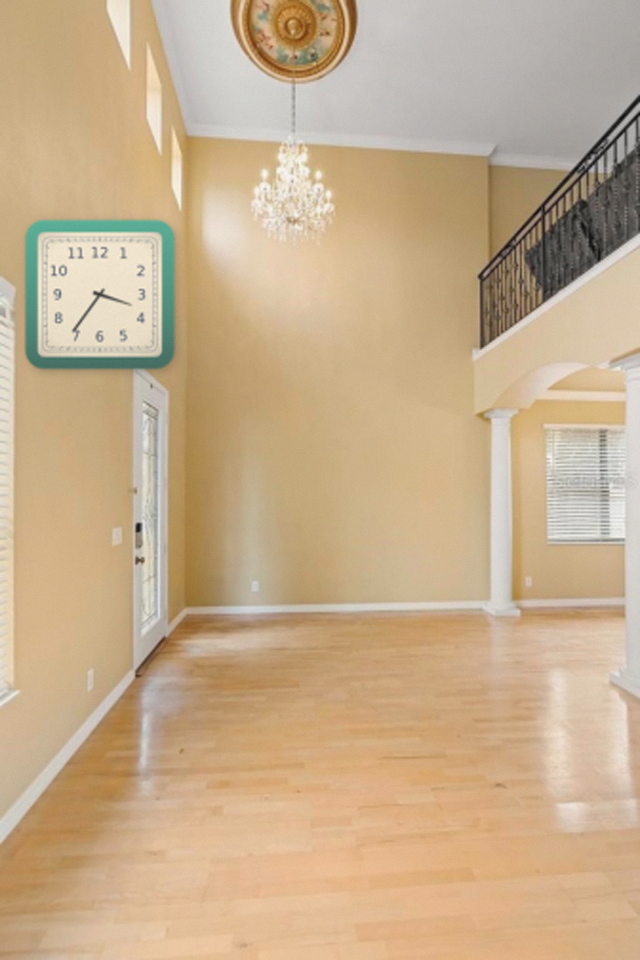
3.36
